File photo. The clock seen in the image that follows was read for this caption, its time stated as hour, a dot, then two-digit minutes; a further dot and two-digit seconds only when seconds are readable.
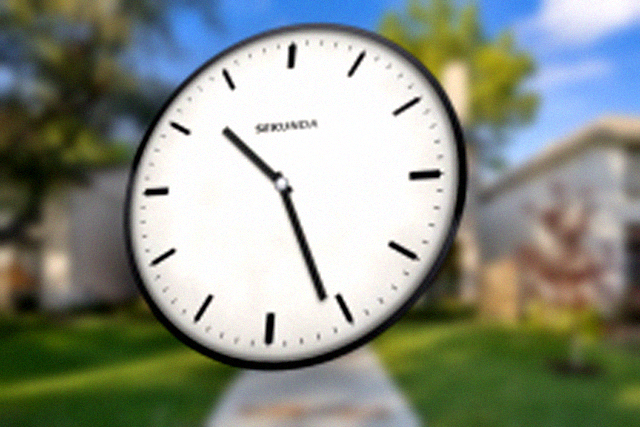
10.26
